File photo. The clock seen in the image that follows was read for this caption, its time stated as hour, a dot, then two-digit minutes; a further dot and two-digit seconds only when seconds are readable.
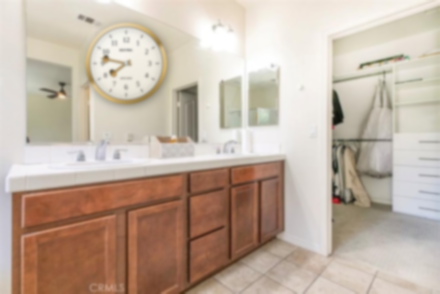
7.47
